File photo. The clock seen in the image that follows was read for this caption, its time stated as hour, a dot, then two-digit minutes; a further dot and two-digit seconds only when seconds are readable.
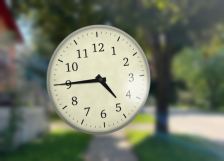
4.45
